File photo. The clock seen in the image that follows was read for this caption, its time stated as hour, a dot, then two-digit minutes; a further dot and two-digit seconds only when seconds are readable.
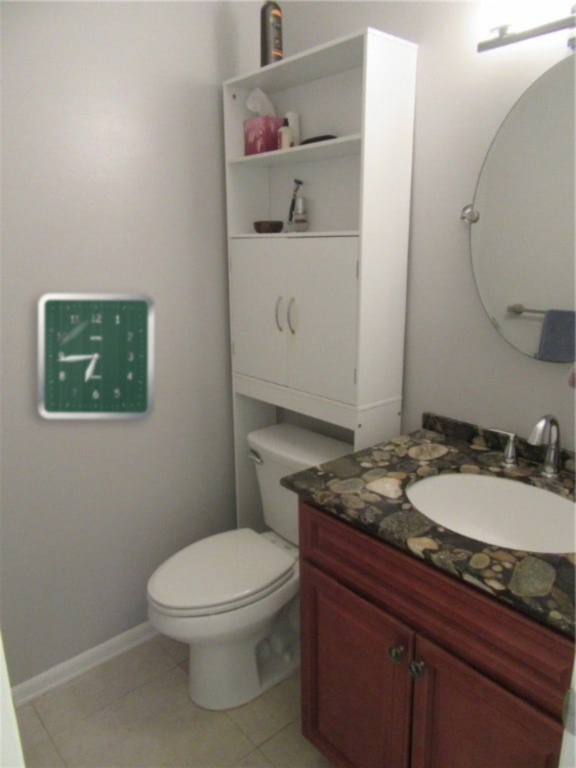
6.44
